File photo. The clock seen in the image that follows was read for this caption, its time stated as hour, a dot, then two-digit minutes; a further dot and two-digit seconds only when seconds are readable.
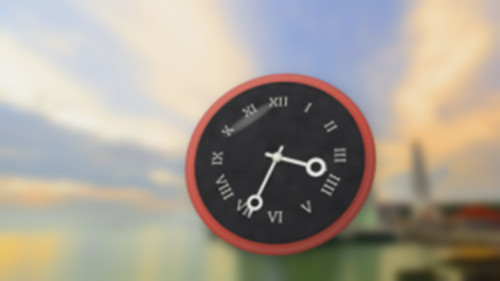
3.34
